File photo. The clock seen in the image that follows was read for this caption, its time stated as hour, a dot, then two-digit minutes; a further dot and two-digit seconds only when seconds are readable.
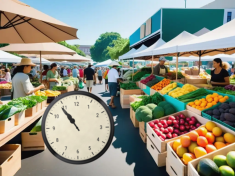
10.54
